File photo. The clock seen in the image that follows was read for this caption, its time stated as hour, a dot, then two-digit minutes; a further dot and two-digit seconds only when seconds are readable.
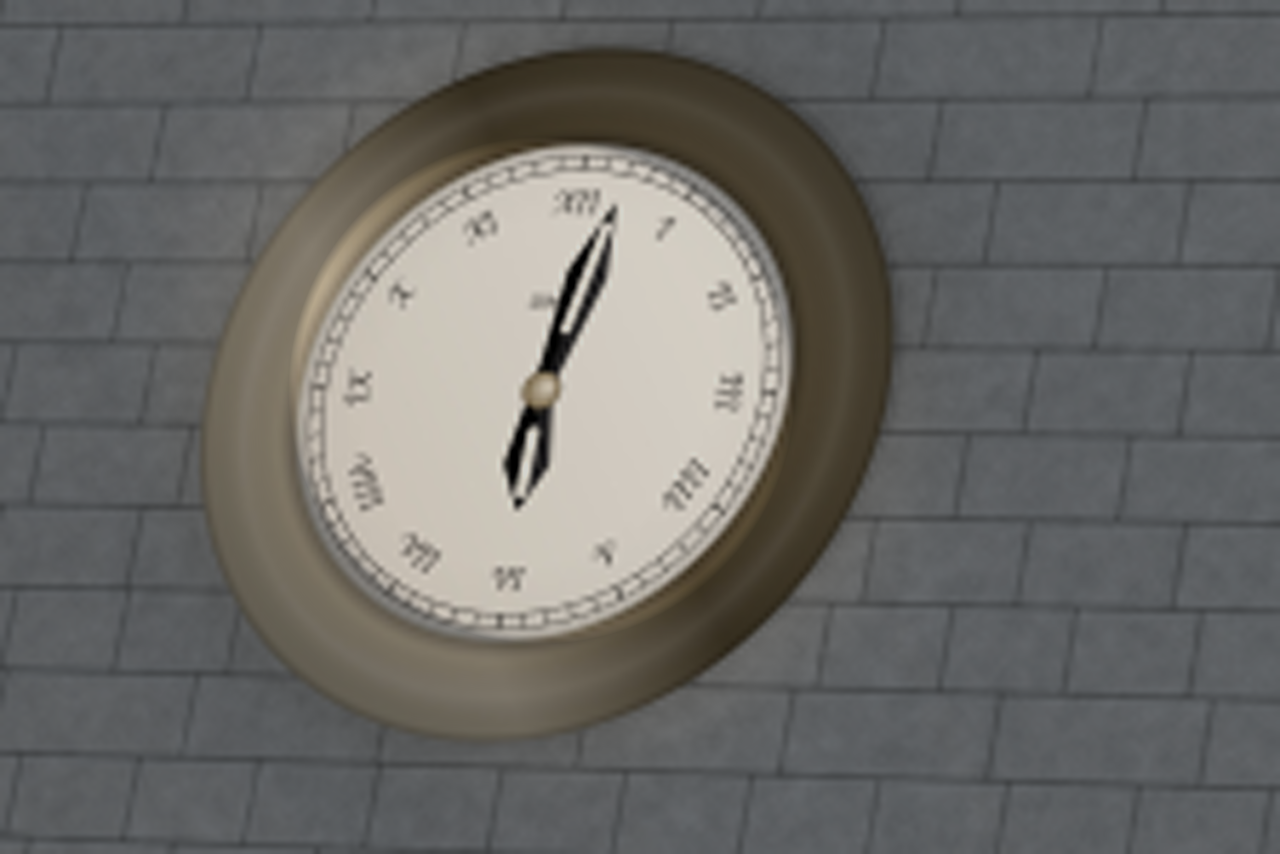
6.02
